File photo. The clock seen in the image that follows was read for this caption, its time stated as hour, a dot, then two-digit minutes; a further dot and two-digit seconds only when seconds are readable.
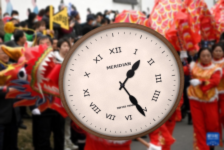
1.26
